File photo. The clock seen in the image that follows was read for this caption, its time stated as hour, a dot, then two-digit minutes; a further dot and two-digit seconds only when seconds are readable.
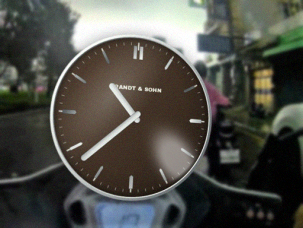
10.38
